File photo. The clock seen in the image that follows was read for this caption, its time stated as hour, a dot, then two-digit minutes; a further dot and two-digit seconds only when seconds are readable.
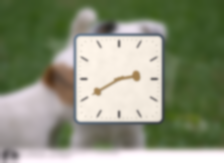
2.40
